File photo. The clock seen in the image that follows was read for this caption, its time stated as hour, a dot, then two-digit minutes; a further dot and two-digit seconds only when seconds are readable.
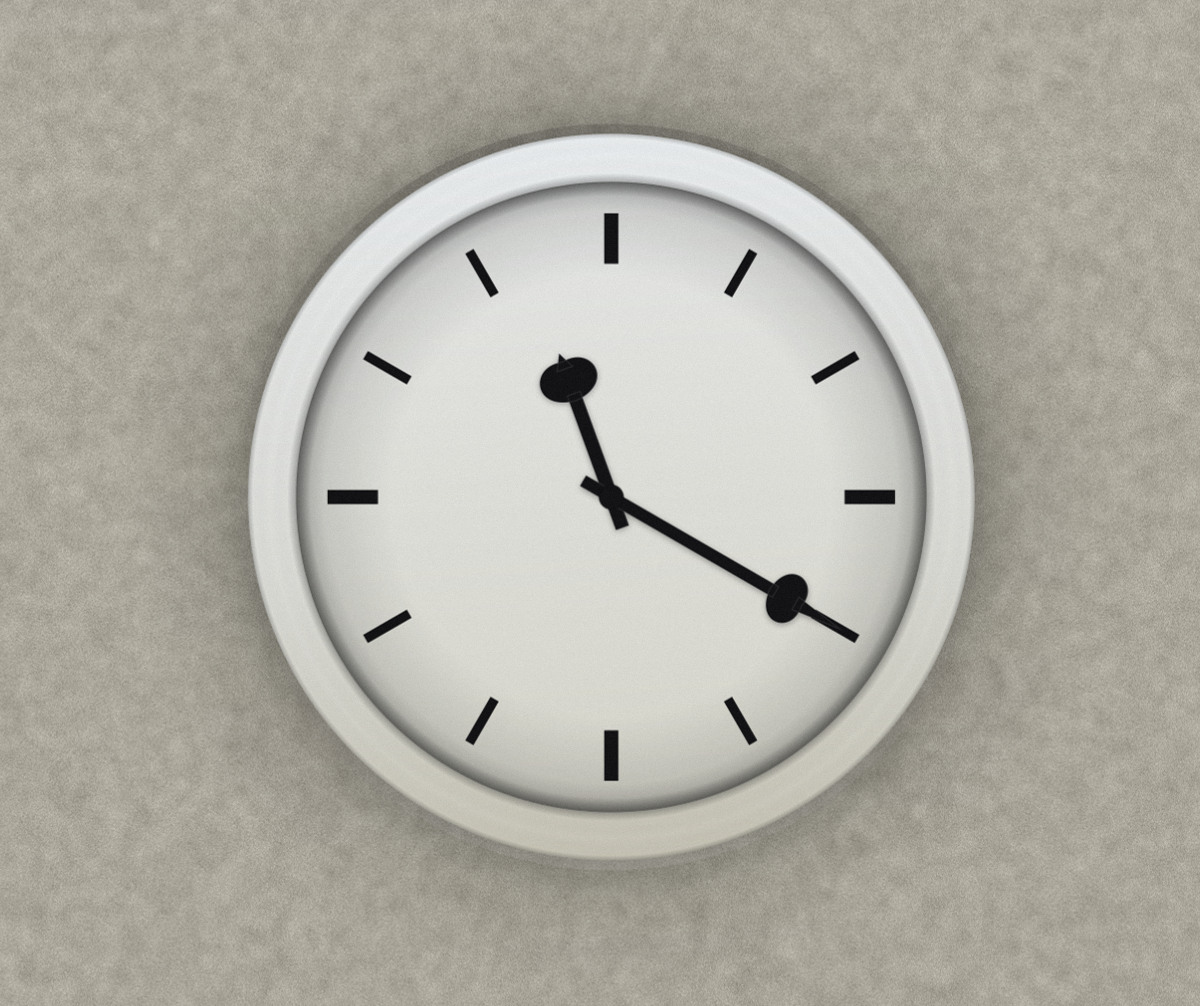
11.20
